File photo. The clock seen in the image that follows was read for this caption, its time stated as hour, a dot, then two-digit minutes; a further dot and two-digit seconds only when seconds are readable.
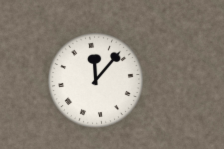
12.08
